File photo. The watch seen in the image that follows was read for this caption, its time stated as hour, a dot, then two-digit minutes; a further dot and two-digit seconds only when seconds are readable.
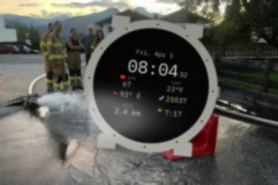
8.04
